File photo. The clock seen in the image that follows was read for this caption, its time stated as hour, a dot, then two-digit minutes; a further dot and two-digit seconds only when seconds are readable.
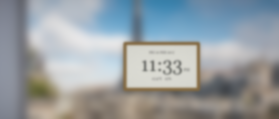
11.33
